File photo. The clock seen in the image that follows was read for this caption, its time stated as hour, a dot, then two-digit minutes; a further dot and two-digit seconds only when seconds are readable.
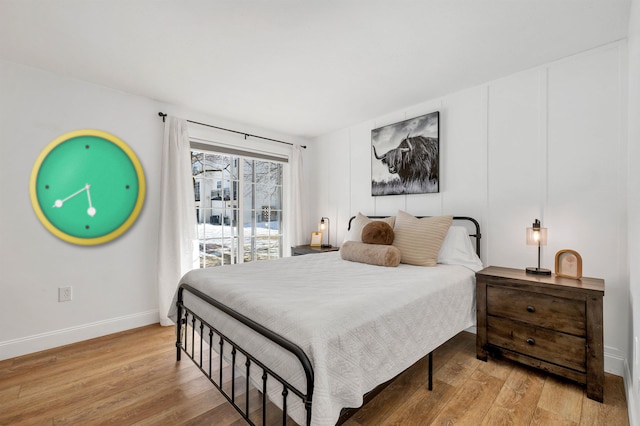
5.40
